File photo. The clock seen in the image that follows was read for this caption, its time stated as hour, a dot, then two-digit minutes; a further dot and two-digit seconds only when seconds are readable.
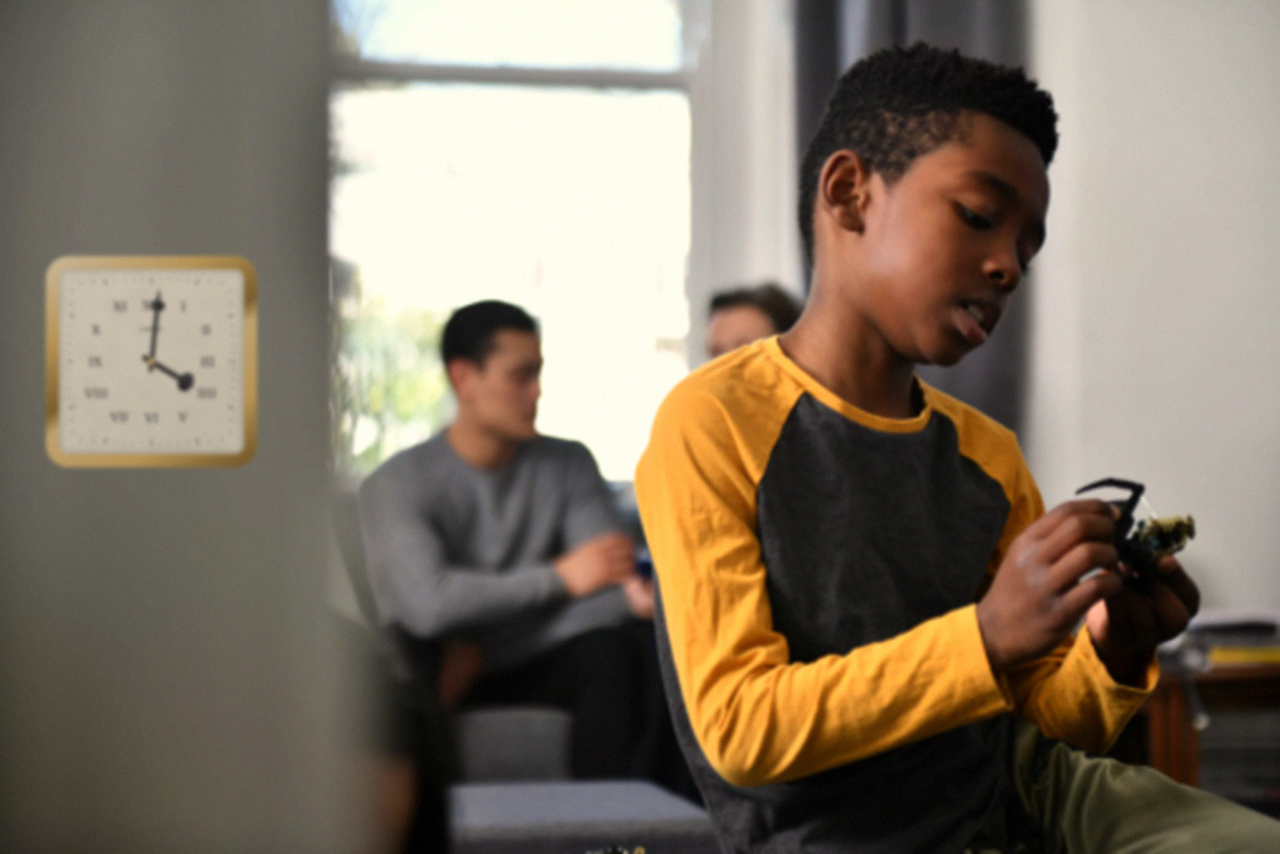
4.01
